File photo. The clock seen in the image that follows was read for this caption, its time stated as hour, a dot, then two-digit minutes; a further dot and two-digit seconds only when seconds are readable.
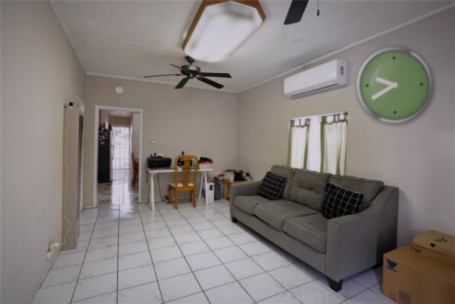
9.40
